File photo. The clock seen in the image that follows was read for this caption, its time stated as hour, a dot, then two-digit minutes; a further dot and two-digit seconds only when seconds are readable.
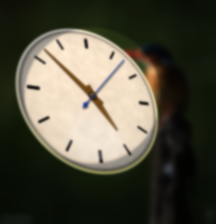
4.52.07
